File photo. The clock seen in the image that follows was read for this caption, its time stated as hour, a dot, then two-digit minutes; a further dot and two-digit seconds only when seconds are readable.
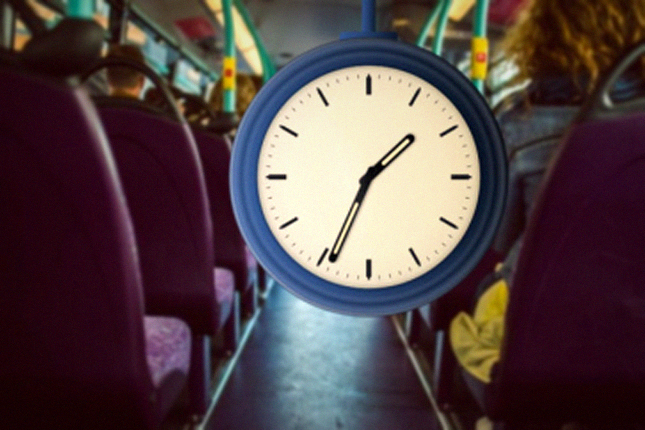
1.34
